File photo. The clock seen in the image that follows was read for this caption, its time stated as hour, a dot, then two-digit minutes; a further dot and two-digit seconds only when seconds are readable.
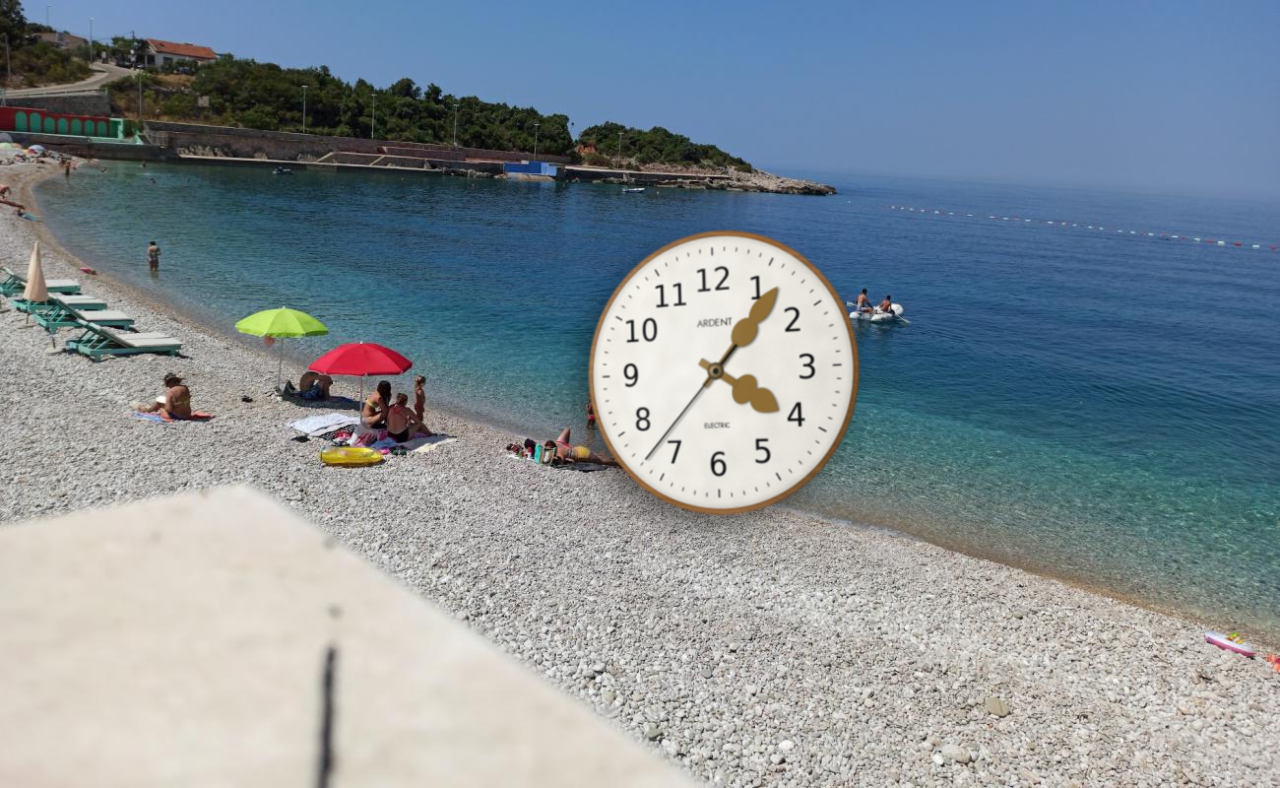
4.06.37
